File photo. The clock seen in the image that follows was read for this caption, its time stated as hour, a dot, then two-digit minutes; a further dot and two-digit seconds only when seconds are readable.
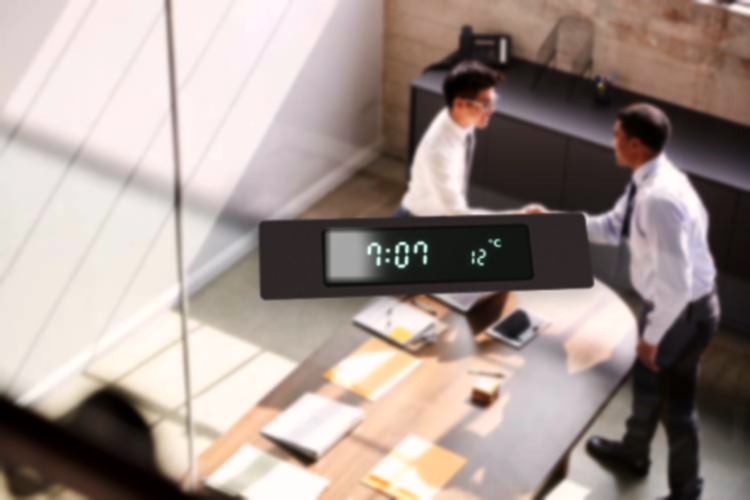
7.07
